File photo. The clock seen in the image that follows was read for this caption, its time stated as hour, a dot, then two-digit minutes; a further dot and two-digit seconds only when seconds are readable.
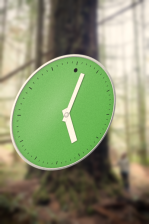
5.02
